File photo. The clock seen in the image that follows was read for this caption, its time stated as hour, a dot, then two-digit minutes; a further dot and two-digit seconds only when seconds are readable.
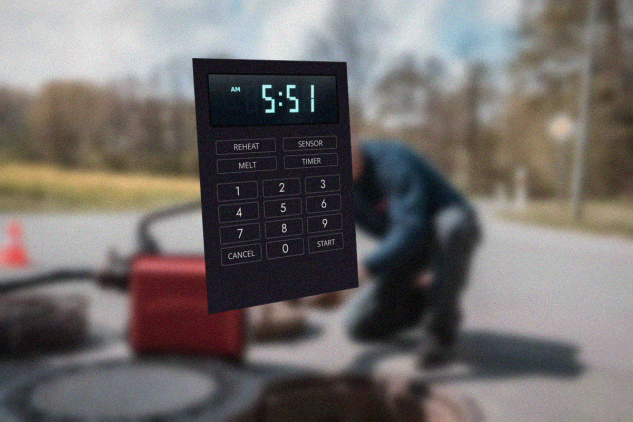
5.51
